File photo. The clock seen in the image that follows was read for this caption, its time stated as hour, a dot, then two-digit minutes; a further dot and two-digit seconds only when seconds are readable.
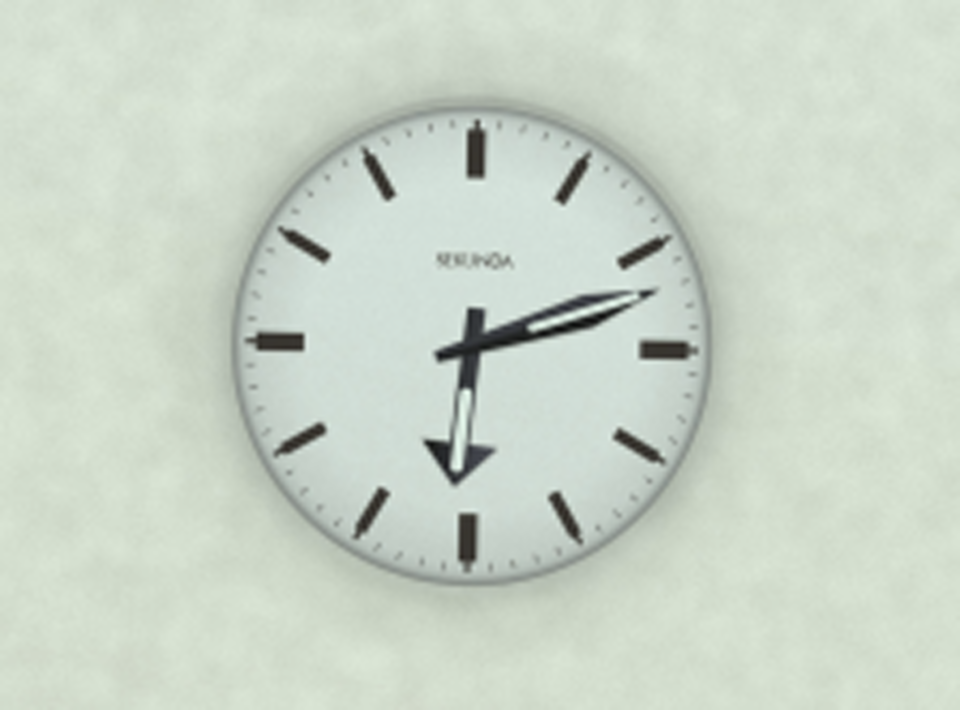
6.12
